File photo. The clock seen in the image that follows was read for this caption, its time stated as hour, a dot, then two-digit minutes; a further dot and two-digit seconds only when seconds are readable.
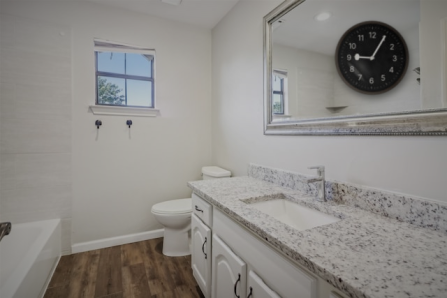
9.05
